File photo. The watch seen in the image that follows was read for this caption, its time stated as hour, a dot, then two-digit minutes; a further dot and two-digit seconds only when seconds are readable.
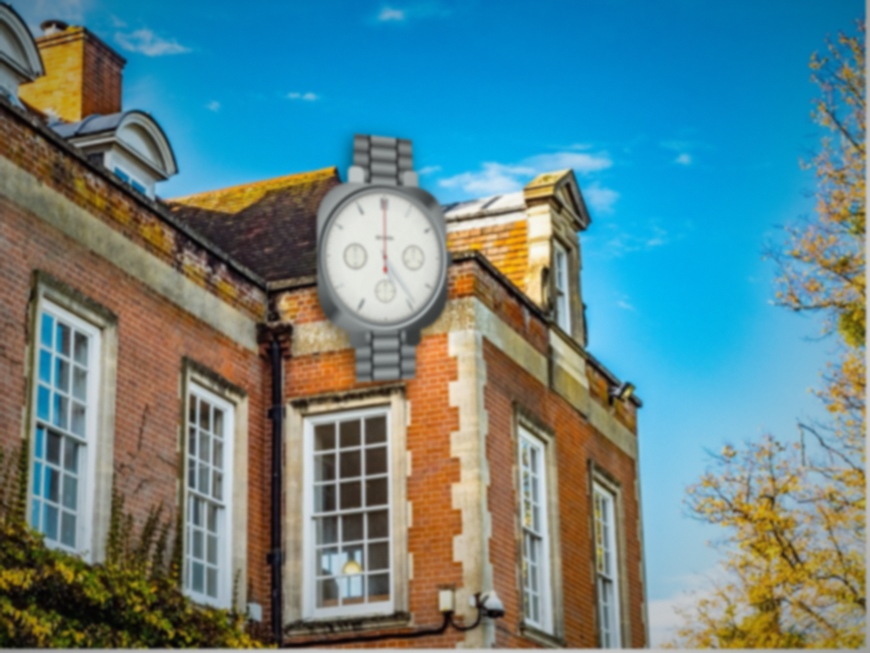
5.24
